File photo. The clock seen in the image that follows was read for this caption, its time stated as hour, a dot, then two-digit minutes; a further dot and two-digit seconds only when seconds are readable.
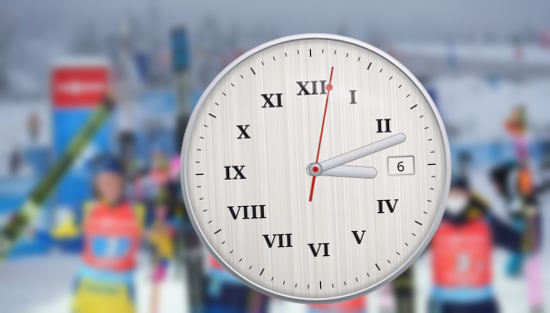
3.12.02
